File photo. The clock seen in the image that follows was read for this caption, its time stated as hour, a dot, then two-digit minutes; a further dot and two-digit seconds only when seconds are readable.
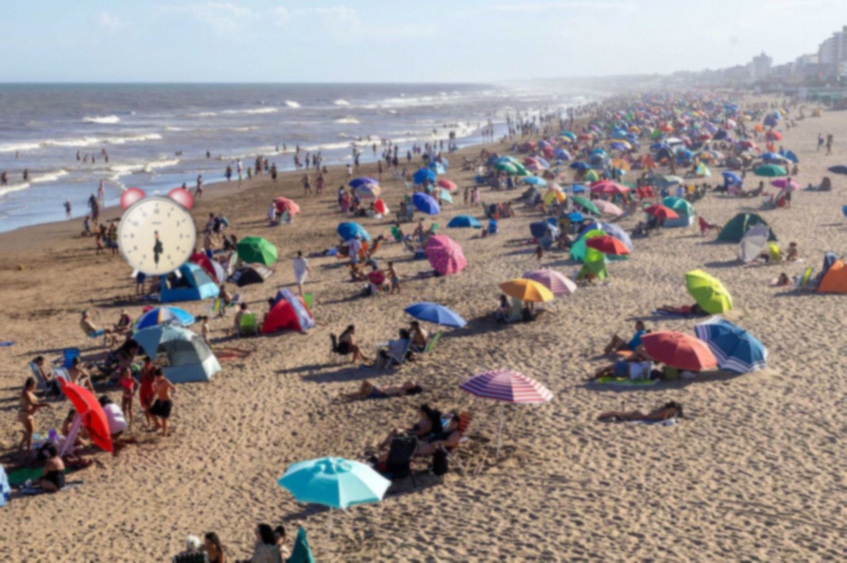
5.30
